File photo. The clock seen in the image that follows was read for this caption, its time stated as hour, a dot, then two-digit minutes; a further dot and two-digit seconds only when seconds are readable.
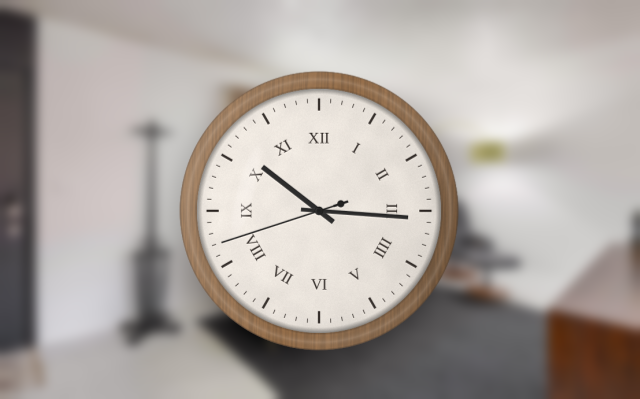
10.15.42
